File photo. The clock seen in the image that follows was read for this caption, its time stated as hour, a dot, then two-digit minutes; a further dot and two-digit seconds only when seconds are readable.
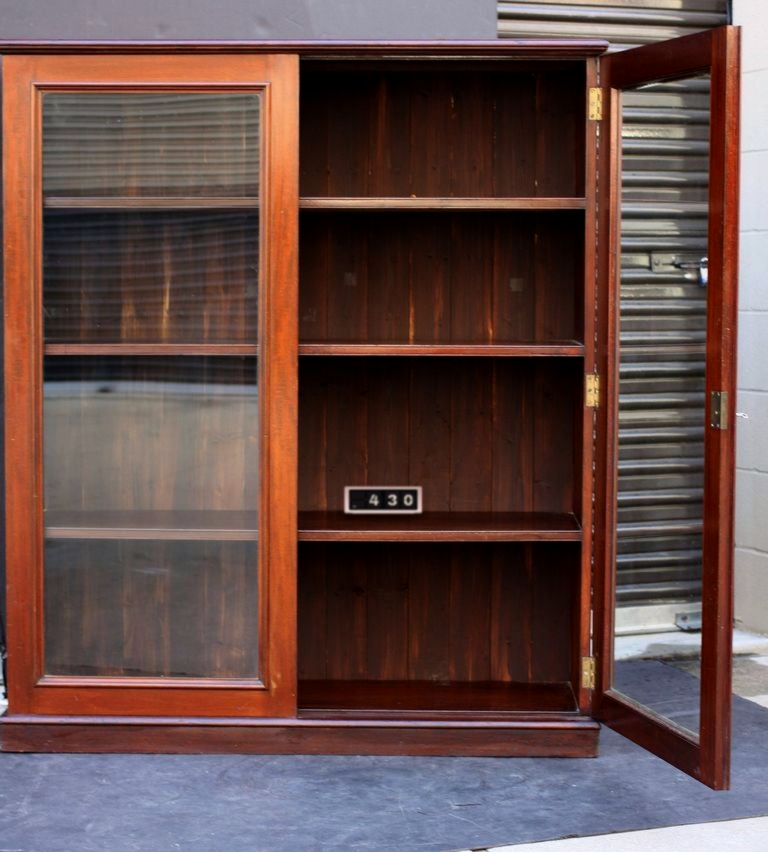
4.30
